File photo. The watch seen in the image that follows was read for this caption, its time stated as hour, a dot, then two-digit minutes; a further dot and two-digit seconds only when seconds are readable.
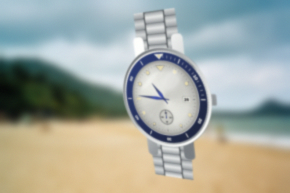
10.46
